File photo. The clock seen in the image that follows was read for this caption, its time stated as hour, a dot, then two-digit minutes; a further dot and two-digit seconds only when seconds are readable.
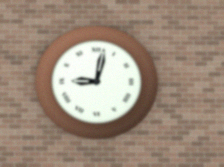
9.02
